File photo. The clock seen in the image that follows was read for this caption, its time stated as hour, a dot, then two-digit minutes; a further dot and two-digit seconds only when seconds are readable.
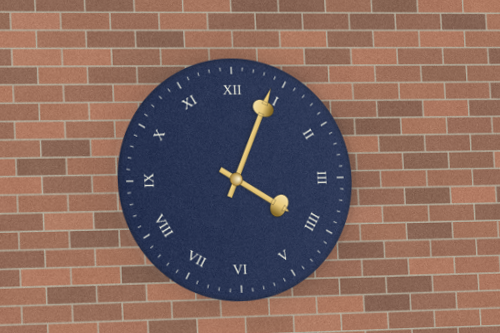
4.04
